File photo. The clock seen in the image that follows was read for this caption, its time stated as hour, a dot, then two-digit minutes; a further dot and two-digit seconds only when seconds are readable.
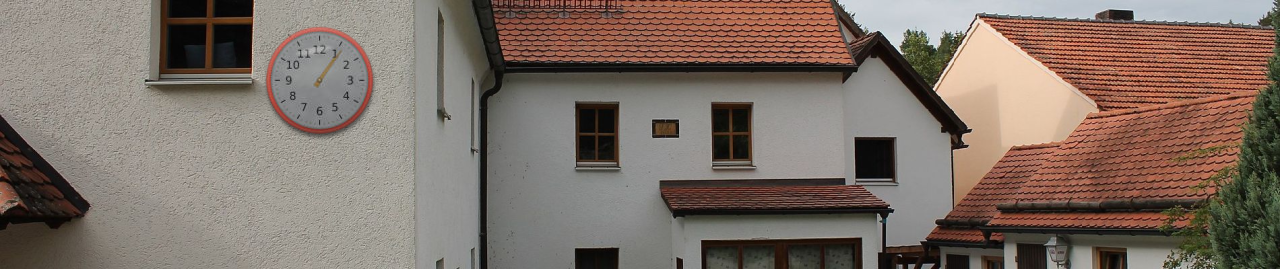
1.06
